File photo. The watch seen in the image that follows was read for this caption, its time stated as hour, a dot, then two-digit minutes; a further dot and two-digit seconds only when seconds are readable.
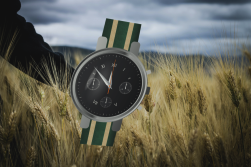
11.52
